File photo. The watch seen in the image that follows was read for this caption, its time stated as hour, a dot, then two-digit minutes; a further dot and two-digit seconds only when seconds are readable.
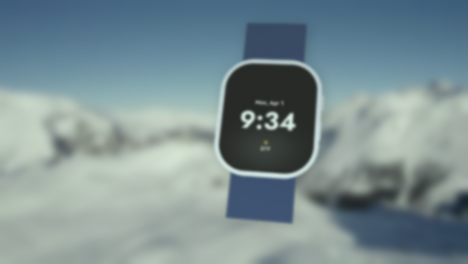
9.34
